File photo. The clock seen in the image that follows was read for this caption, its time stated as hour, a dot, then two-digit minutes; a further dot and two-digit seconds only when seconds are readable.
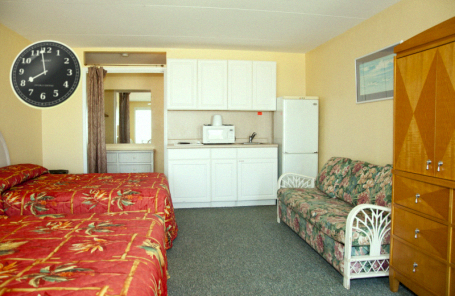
7.58
